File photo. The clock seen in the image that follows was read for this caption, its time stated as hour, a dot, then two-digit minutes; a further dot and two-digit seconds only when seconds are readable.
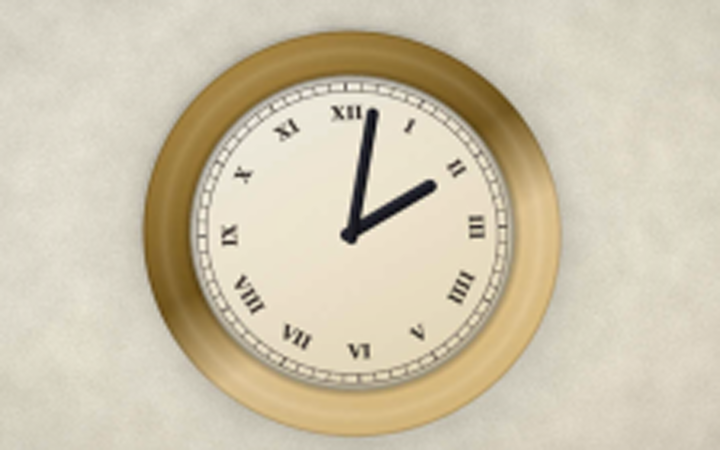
2.02
